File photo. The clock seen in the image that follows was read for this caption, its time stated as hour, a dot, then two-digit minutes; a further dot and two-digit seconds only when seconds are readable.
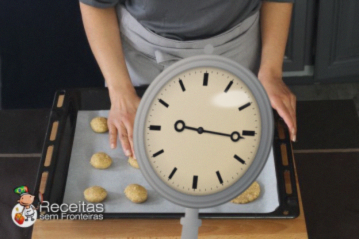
9.16
